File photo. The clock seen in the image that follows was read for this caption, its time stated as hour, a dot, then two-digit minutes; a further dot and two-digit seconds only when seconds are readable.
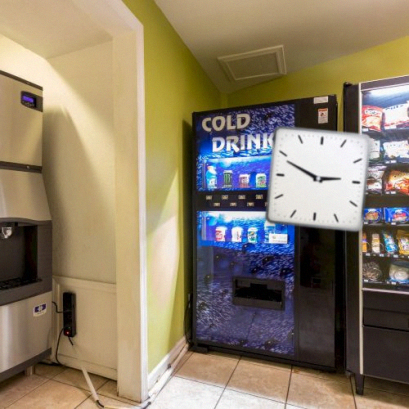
2.49
